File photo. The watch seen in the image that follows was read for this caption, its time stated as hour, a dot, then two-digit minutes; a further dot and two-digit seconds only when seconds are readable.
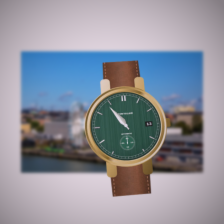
10.54
